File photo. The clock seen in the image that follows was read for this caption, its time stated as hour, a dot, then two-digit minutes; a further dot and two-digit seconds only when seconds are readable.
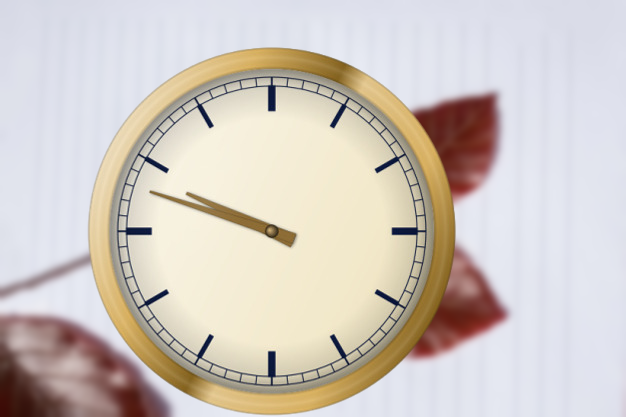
9.48
